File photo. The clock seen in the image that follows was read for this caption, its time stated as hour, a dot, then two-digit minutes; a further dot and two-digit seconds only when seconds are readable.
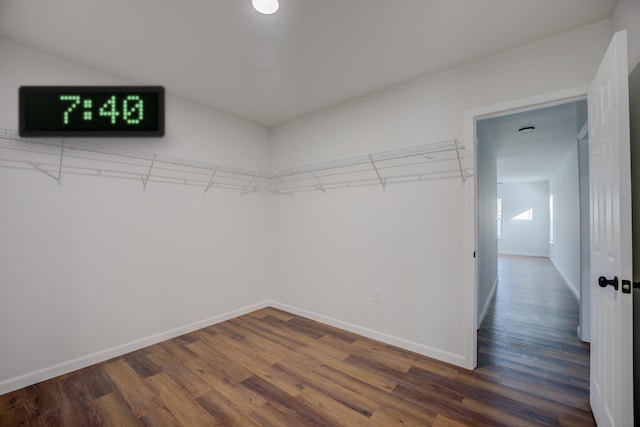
7.40
